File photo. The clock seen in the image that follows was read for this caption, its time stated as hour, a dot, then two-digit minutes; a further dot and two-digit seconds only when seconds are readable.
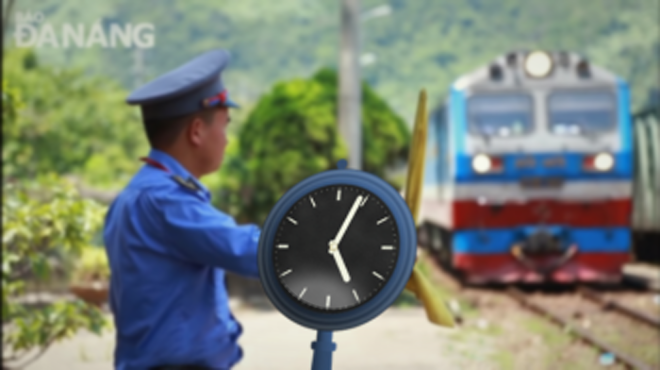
5.04
